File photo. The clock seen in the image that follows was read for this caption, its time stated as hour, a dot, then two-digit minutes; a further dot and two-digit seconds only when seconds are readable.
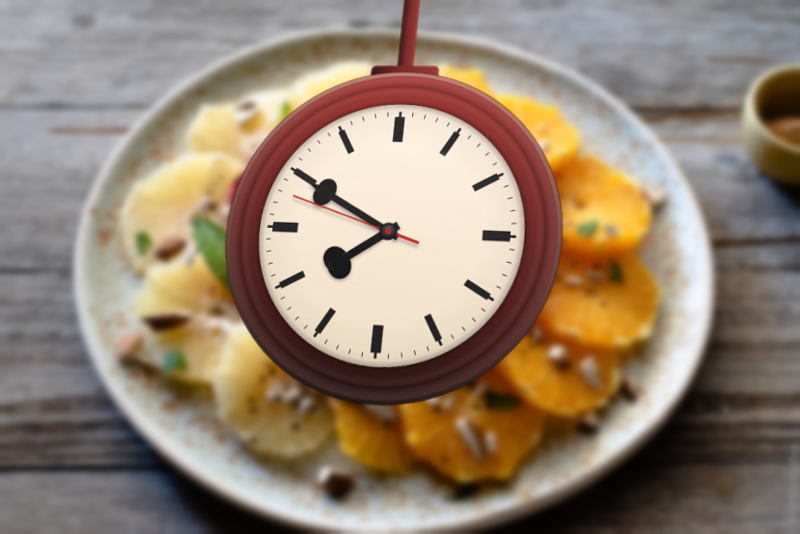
7.49.48
